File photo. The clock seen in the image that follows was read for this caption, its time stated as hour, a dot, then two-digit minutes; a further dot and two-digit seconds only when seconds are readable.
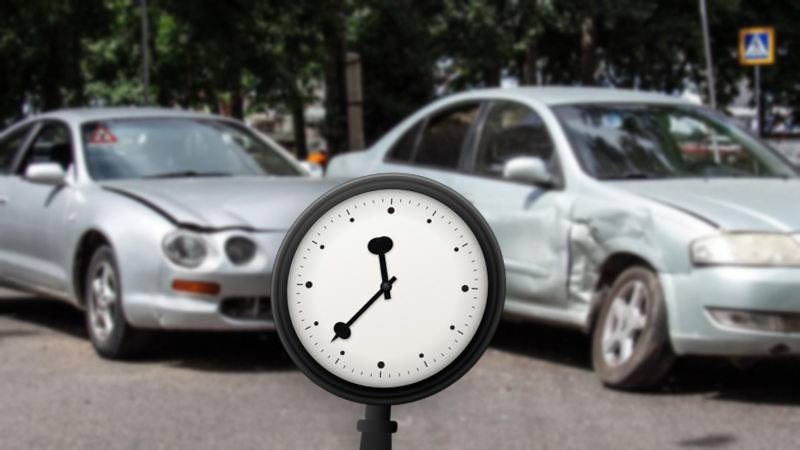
11.37
